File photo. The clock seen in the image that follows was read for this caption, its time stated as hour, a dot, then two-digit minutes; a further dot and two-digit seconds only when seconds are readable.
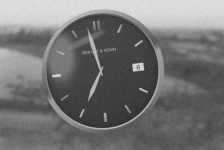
6.58
